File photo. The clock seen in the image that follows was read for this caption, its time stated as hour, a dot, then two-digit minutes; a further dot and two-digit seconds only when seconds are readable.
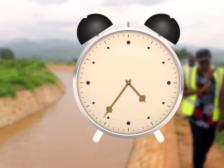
4.36
